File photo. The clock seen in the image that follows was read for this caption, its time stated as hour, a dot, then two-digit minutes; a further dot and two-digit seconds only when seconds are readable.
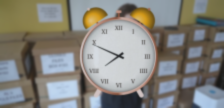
7.49
